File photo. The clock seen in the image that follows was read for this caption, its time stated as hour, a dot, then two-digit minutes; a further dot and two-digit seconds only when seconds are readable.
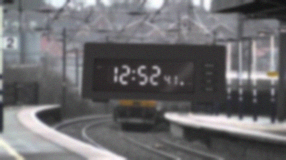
12.52
